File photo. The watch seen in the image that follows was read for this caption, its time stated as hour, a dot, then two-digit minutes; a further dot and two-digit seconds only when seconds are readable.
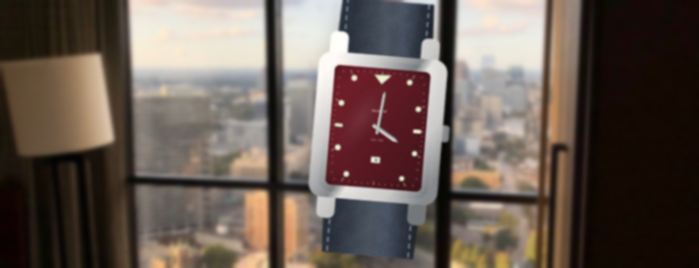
4.01
